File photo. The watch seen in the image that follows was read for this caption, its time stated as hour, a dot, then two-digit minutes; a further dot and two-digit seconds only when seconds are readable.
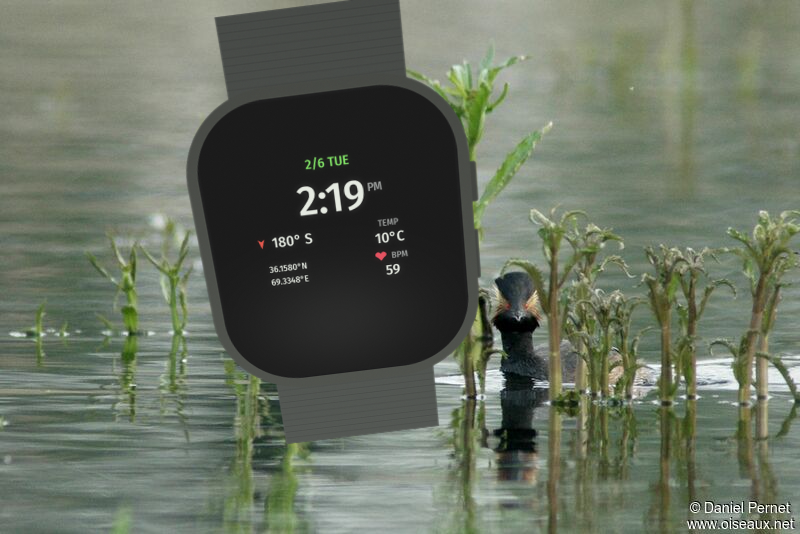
2.19
